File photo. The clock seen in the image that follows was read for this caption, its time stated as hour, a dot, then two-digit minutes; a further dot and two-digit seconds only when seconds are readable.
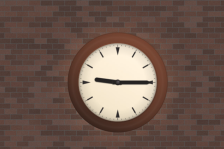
9.15
